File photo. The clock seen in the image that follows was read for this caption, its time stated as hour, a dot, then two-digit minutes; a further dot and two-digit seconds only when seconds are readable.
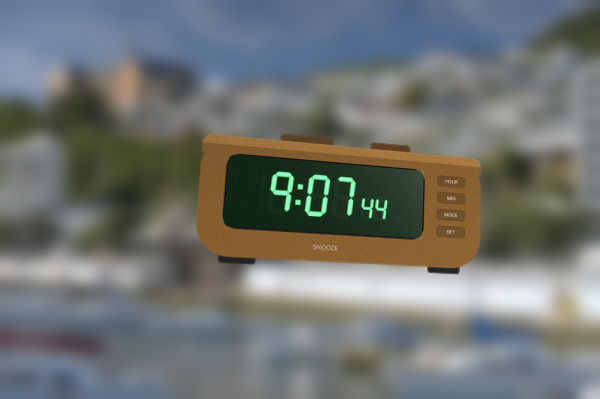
9.07.44
